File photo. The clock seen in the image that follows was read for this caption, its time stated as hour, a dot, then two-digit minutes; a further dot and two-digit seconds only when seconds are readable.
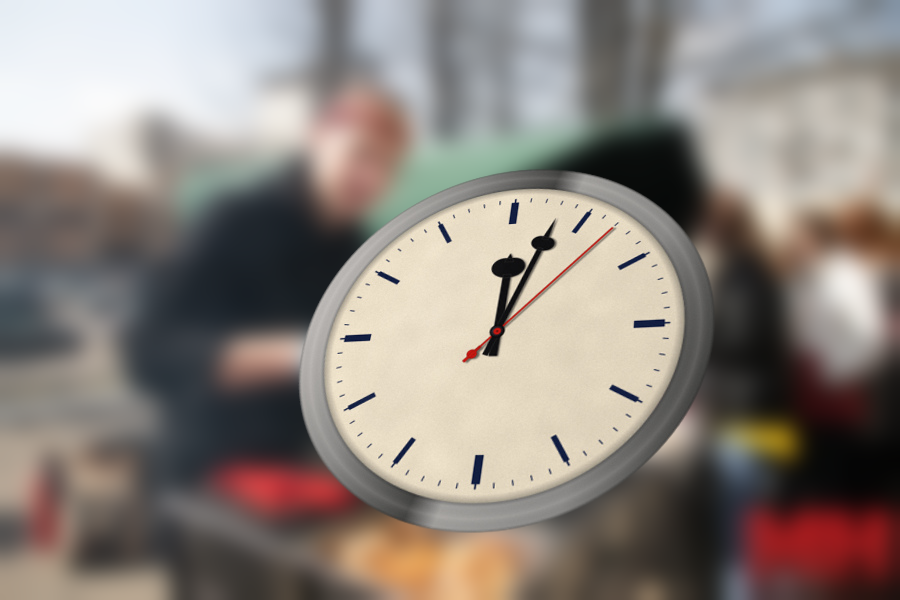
12.03.07
